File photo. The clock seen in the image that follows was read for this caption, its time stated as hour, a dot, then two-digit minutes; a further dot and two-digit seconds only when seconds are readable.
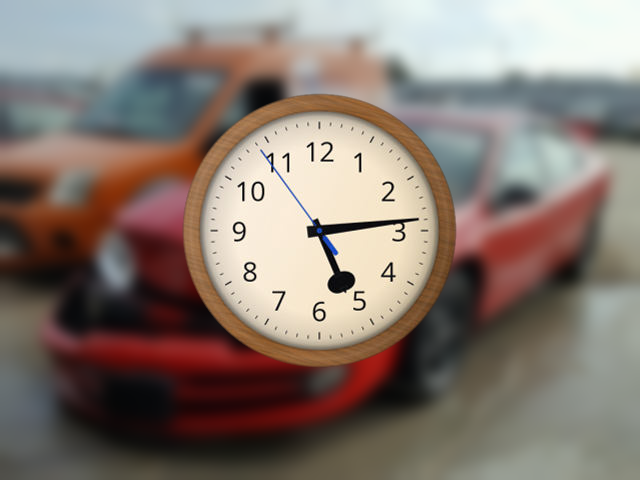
5.13.54
